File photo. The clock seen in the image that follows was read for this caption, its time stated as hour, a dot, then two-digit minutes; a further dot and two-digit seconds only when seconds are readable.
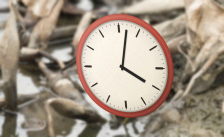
4.02
